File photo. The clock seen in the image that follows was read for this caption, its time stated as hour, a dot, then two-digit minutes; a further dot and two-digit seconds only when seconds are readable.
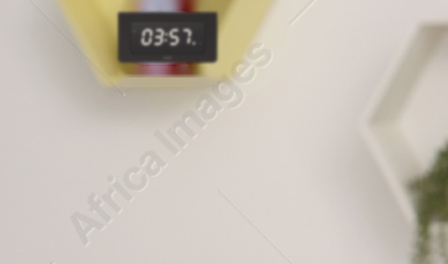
3.57
